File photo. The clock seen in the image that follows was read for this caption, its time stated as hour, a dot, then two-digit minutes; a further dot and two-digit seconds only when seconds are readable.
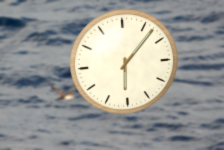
6.07
